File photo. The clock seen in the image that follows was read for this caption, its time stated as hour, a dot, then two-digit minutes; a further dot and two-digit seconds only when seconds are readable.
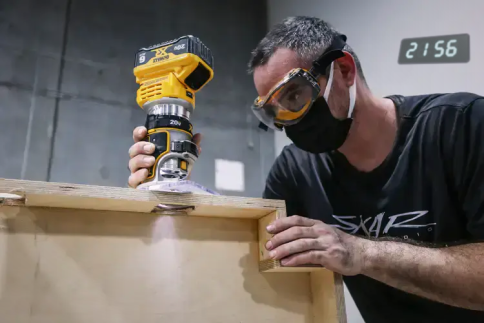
21.56
